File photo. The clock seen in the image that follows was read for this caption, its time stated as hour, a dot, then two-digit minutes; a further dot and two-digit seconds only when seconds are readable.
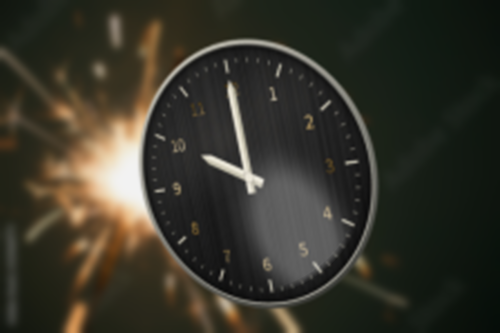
10.00
